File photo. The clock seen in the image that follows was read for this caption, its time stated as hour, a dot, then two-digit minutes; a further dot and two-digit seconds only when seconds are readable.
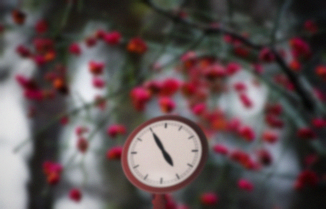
4.55
